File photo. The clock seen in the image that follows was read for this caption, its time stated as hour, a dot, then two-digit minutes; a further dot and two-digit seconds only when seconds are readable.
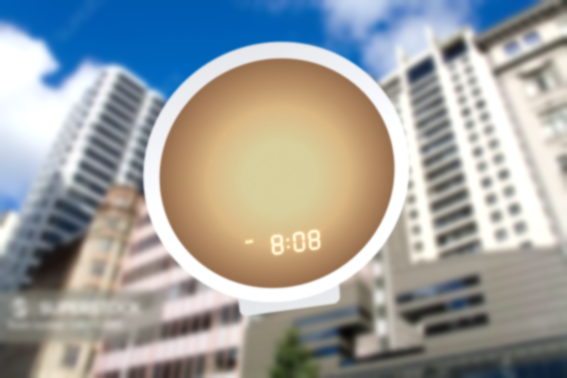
8.08
